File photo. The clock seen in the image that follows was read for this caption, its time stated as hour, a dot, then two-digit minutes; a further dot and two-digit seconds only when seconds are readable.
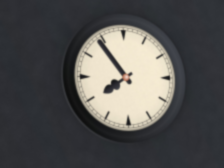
7.54
